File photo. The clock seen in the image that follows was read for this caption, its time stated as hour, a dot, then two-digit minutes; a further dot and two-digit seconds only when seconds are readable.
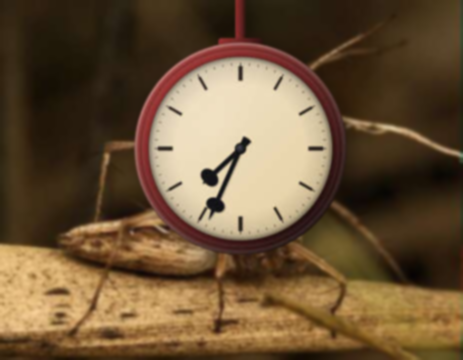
7.34
